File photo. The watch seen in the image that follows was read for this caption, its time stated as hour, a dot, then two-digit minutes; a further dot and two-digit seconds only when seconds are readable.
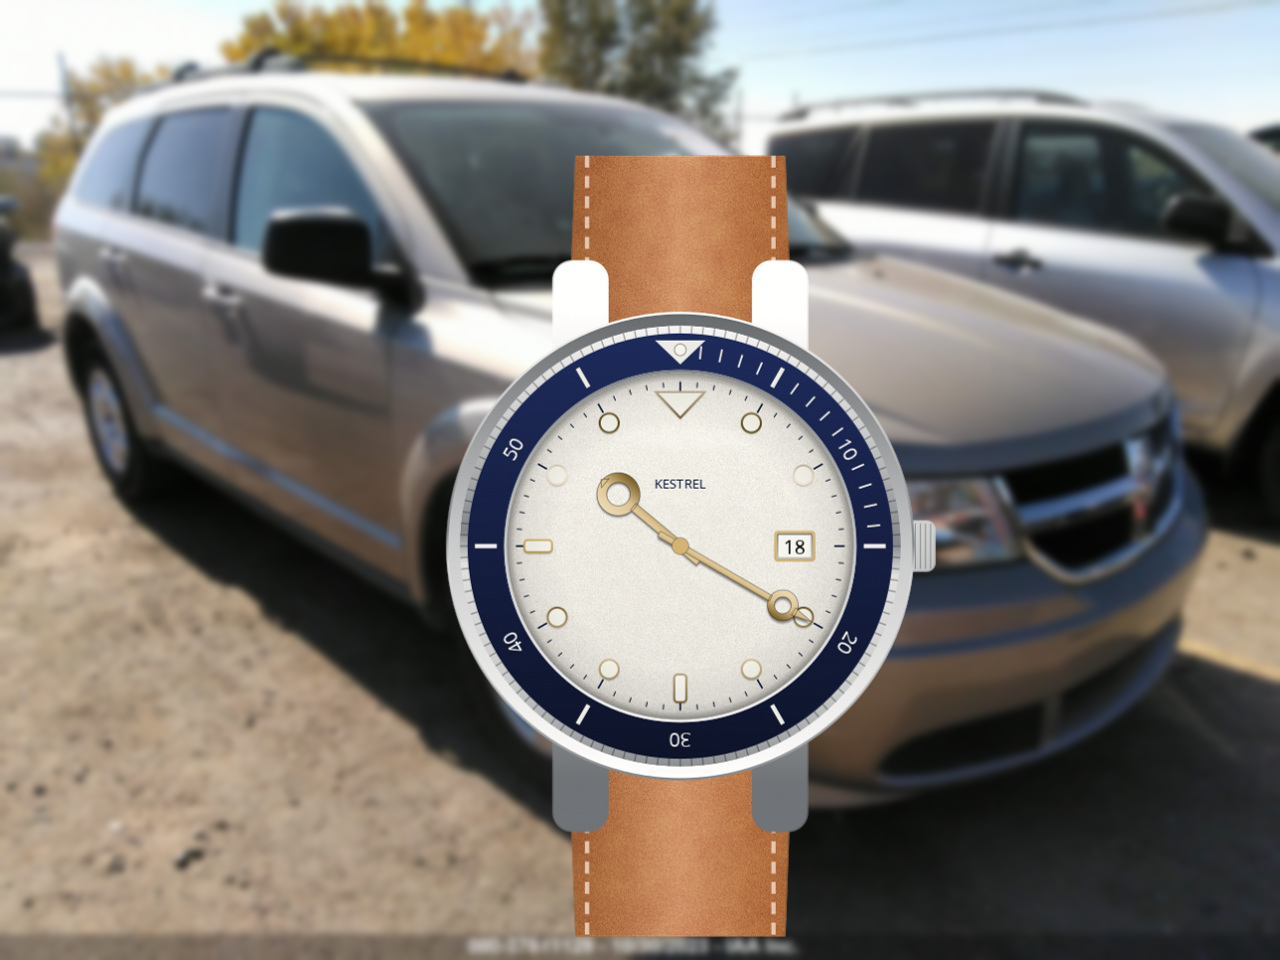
10.20
